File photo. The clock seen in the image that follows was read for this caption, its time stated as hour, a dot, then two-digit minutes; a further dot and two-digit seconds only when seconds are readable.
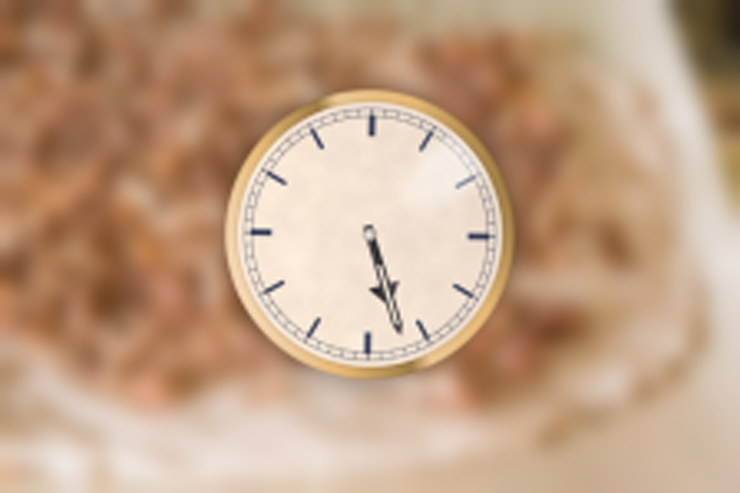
5.27
